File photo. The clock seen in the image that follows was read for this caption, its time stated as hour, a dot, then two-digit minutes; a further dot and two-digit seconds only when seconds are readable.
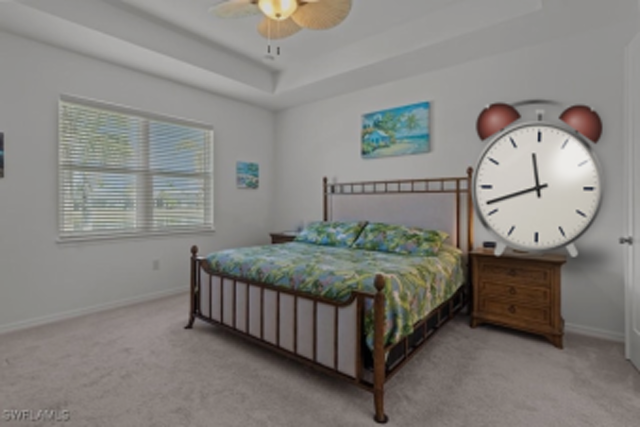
11.42
